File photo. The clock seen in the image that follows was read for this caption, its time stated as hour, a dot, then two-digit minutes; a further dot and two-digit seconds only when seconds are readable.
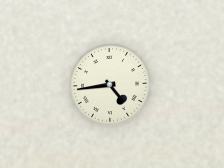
4.44
